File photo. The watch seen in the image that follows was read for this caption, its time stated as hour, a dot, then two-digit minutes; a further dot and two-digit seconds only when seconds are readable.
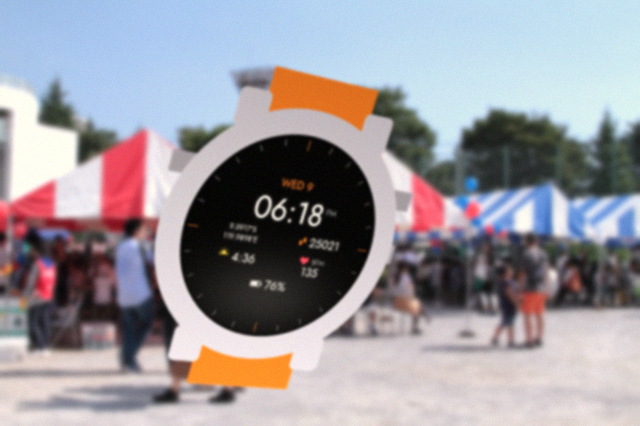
6.18
